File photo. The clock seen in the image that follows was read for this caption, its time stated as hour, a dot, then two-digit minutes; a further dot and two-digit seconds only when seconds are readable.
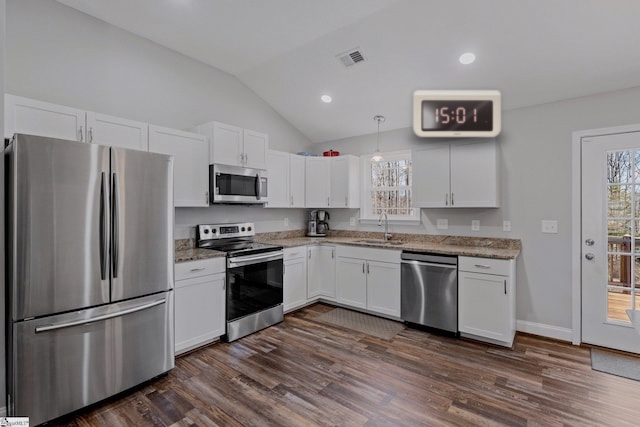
15.01
